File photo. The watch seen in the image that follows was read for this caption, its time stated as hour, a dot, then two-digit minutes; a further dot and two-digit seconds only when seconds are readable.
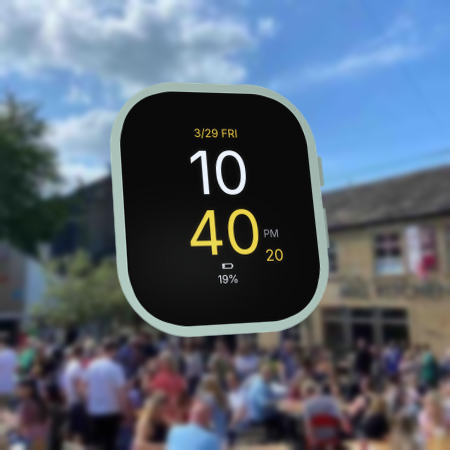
10.40.20
